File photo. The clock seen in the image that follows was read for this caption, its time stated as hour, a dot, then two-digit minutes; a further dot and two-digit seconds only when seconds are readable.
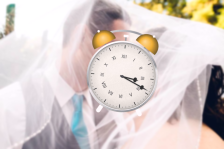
3.19
